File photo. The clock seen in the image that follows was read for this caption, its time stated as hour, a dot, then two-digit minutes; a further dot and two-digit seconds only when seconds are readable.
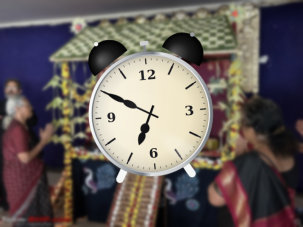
6.50
